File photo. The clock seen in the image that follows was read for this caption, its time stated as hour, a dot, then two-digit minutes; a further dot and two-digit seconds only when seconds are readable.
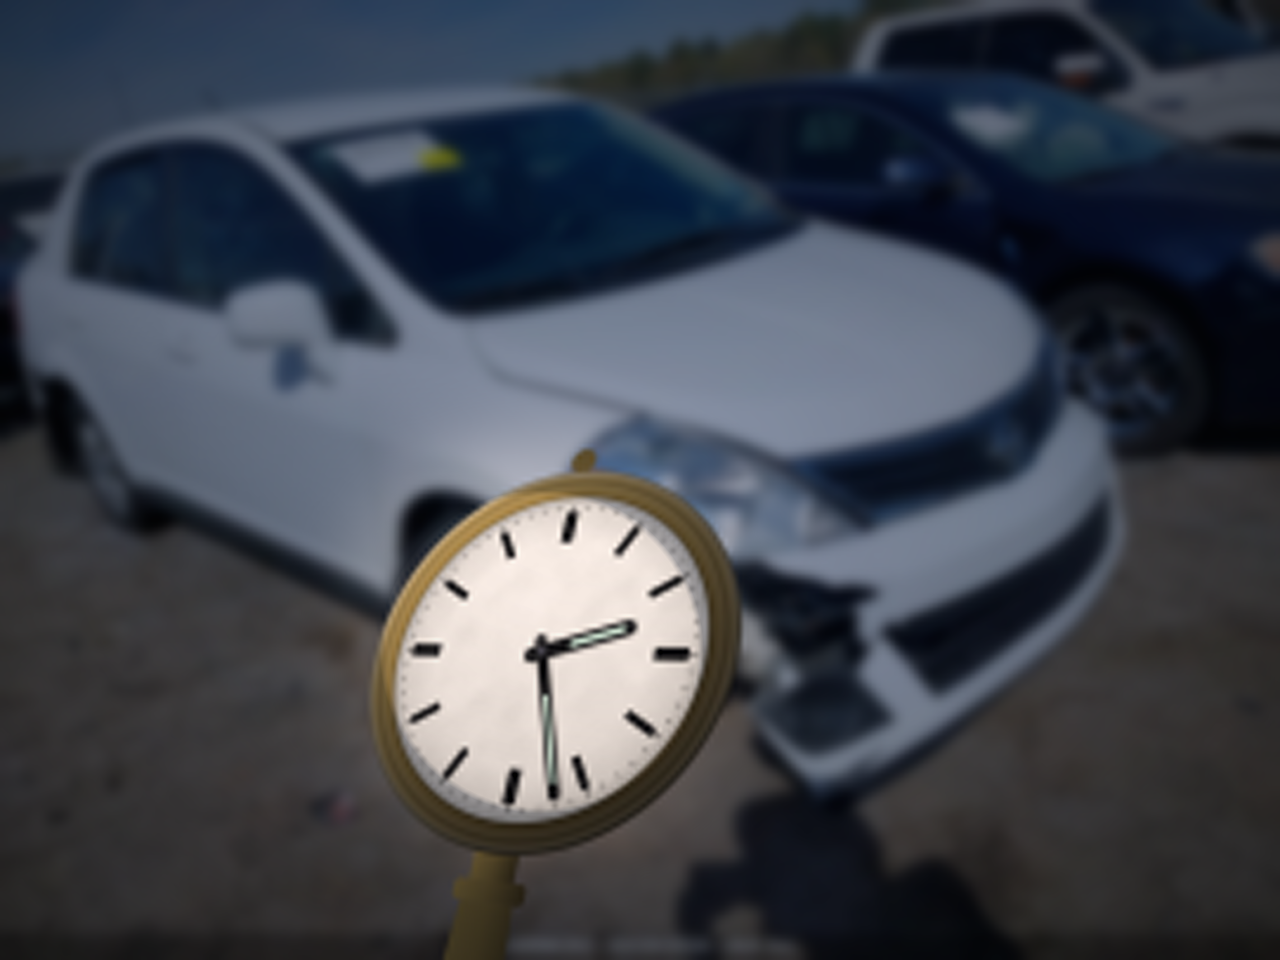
2.27
